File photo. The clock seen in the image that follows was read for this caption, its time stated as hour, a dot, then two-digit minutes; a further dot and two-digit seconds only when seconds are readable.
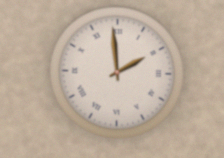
1.59
